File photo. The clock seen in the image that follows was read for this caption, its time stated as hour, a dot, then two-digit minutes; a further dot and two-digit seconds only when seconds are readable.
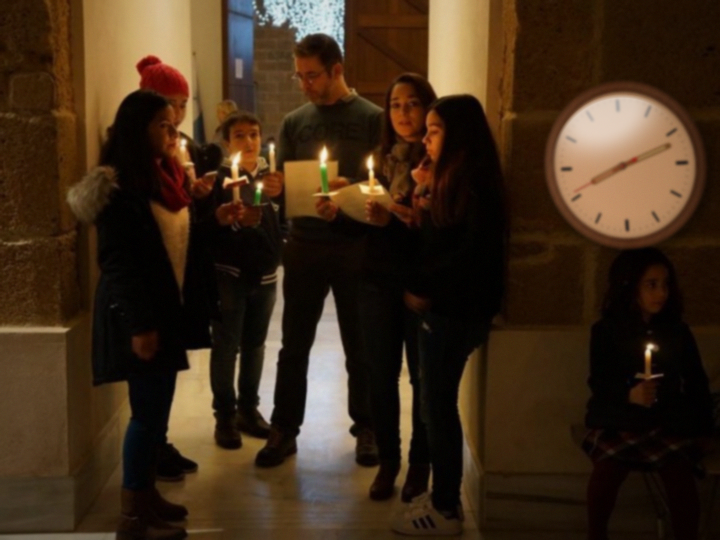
8.11.41
